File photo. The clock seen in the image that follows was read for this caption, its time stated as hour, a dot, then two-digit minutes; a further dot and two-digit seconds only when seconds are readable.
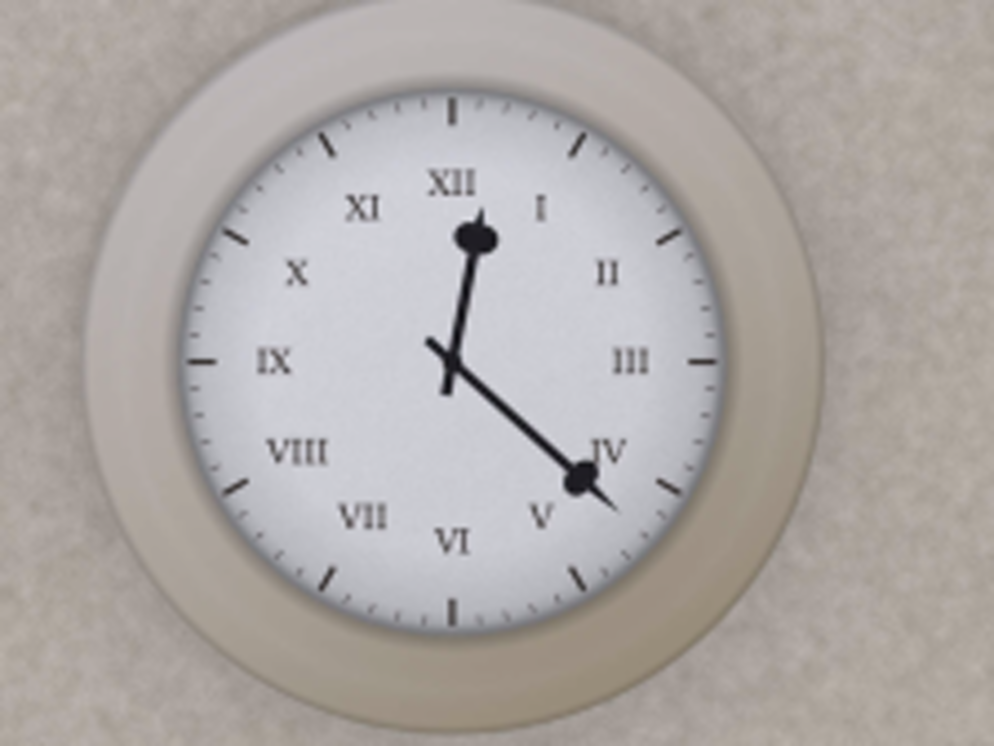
12.22
